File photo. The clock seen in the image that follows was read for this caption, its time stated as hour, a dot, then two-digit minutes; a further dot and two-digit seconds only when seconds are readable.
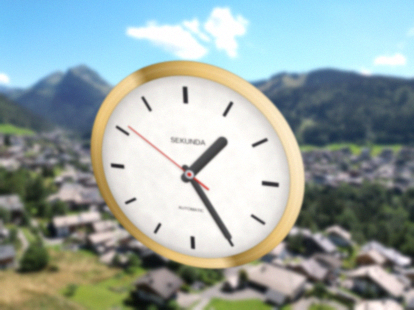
1.24.51
